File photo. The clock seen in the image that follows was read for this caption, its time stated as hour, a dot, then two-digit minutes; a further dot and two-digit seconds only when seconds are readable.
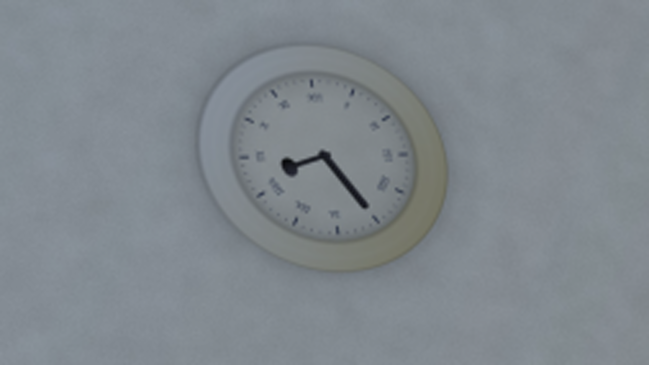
8.25
